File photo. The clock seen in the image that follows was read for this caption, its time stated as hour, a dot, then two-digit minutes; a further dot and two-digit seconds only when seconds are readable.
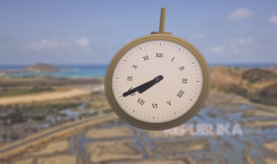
7.40
